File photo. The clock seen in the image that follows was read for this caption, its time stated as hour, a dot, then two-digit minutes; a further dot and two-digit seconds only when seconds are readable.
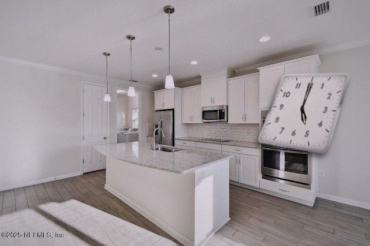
5.00
